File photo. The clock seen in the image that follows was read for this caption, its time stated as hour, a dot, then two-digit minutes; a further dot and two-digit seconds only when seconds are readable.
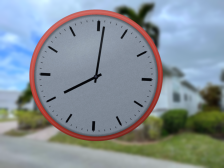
8.01
